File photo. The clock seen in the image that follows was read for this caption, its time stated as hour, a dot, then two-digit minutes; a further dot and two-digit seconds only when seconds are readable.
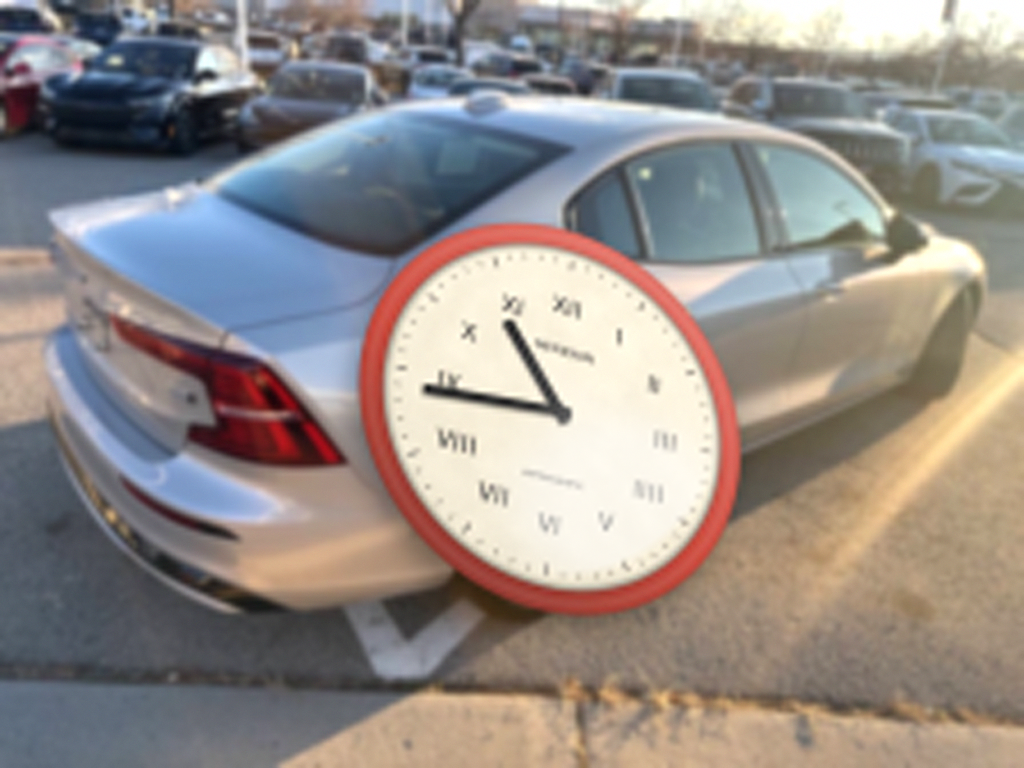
10.44
